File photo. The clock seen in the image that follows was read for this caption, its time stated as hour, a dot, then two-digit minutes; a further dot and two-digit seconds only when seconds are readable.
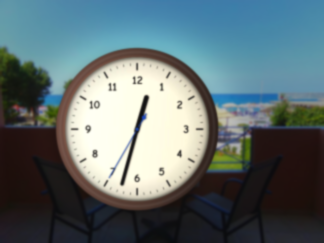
12.32.35
